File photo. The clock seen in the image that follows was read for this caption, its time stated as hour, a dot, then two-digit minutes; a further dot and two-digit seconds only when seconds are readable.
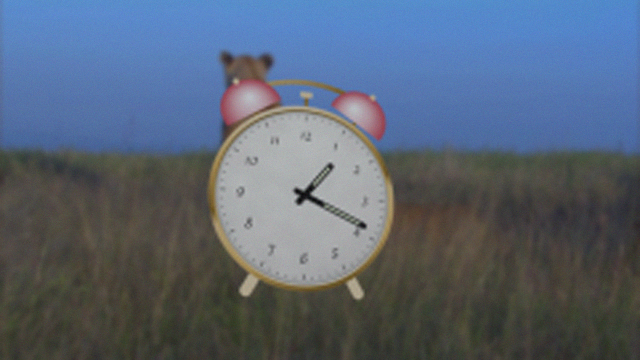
1.19
